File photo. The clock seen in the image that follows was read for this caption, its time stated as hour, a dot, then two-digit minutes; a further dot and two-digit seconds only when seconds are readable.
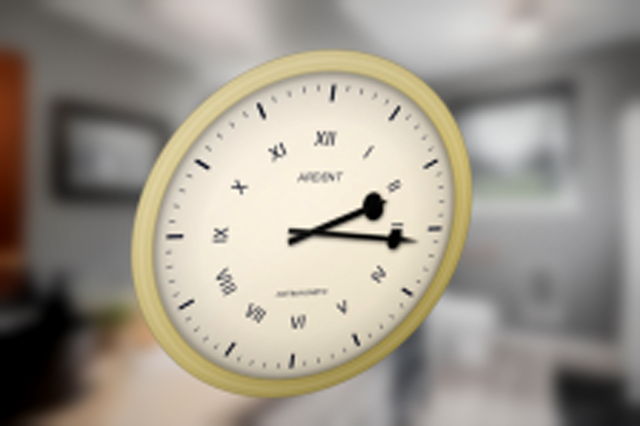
2.16
